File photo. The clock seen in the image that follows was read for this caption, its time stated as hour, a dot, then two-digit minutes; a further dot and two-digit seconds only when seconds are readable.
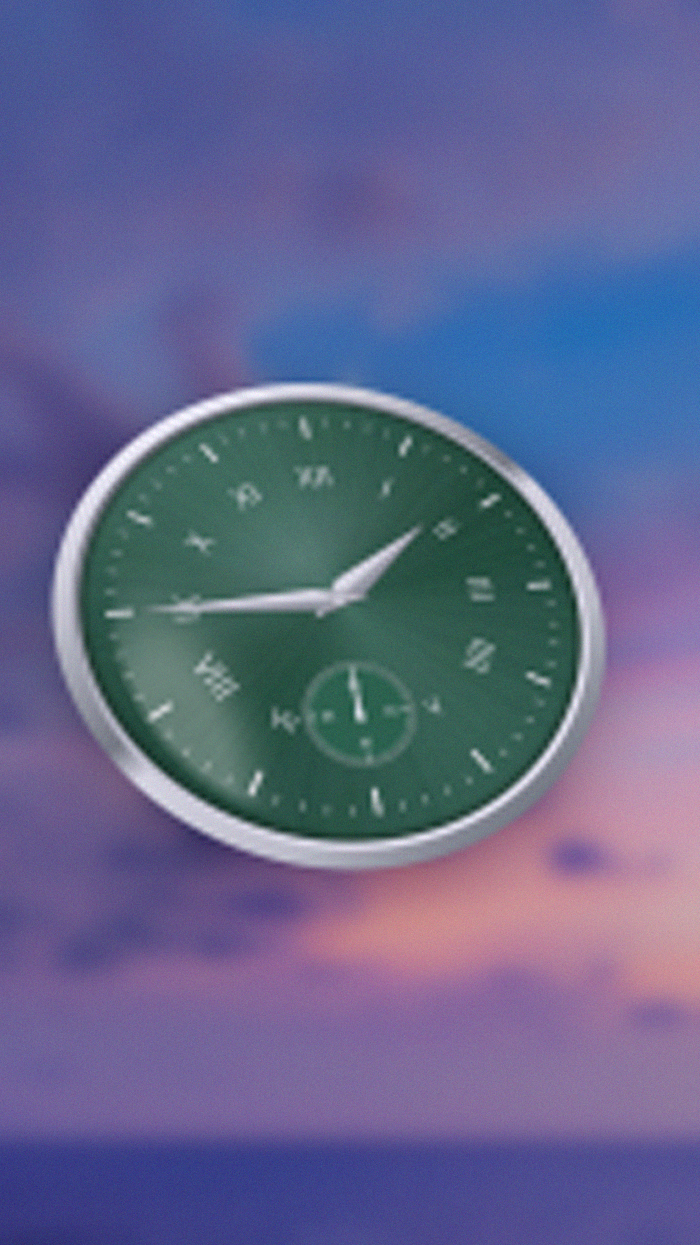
1.45
